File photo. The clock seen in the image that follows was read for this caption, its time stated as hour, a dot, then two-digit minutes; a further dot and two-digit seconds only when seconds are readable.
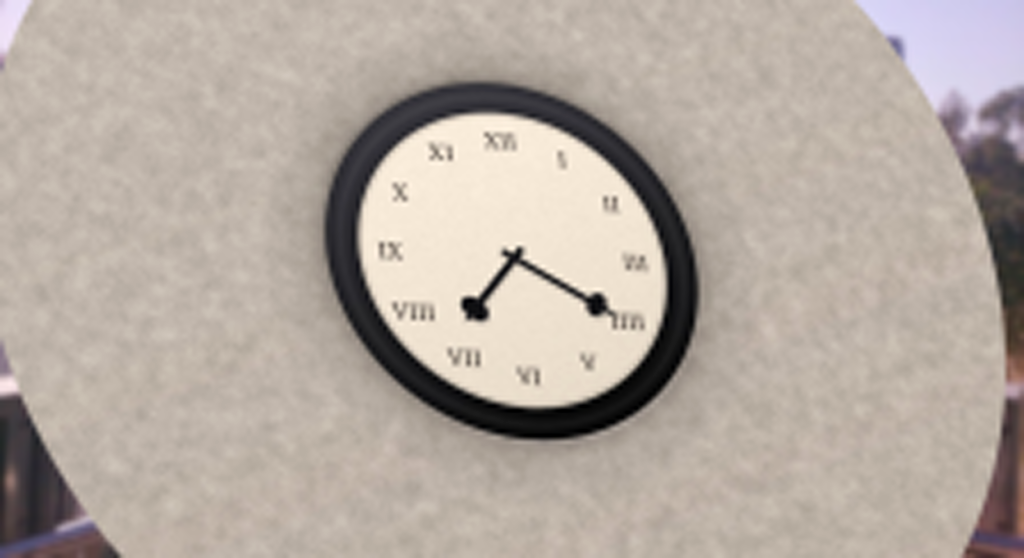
7.20
